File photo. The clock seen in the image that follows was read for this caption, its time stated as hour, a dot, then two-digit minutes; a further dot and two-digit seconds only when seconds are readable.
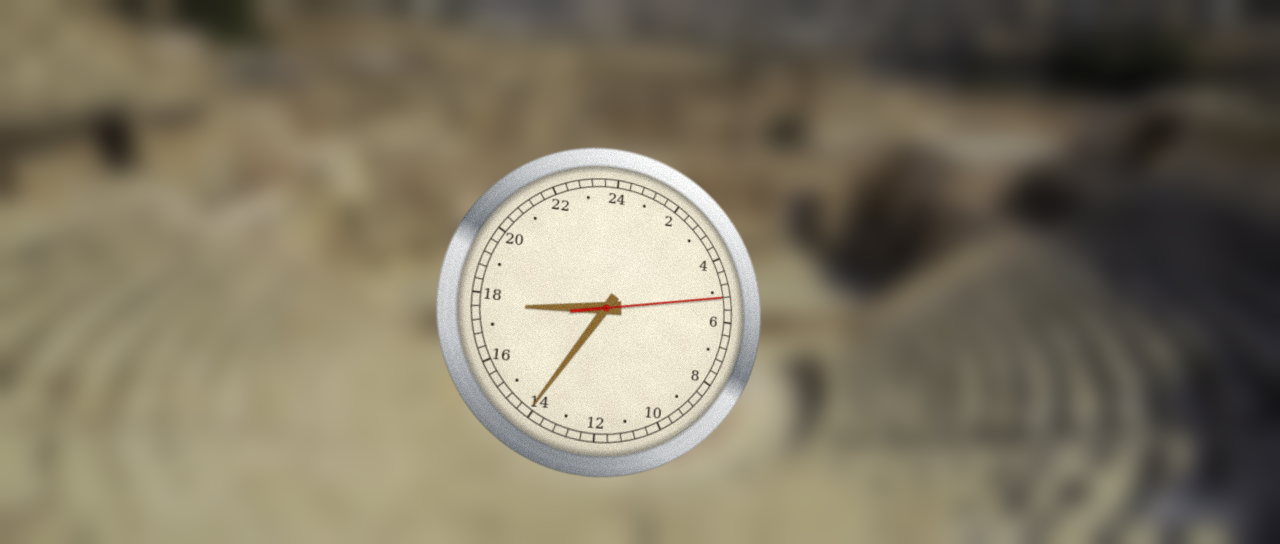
17.35.13
